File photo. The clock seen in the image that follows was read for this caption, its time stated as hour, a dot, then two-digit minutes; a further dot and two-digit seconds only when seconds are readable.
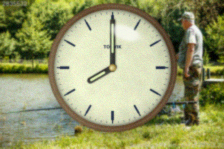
8.00
